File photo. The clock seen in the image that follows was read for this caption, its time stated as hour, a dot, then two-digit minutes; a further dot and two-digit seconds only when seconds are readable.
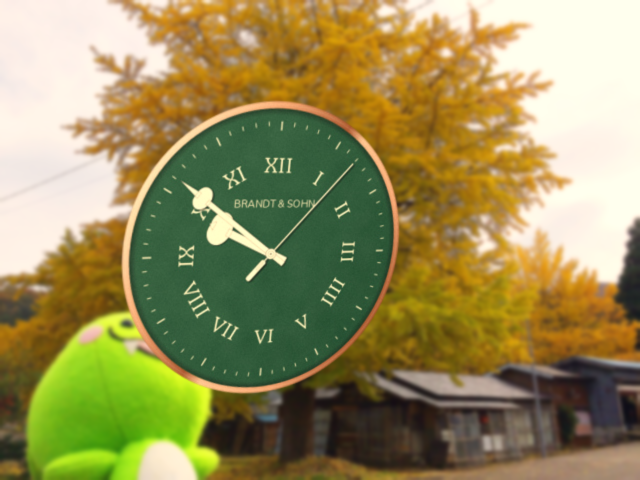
9.51.07
